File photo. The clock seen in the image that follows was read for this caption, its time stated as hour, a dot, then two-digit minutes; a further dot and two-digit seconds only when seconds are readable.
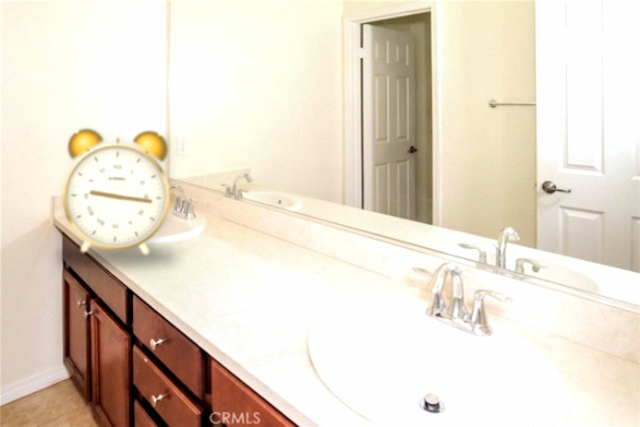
9.16
